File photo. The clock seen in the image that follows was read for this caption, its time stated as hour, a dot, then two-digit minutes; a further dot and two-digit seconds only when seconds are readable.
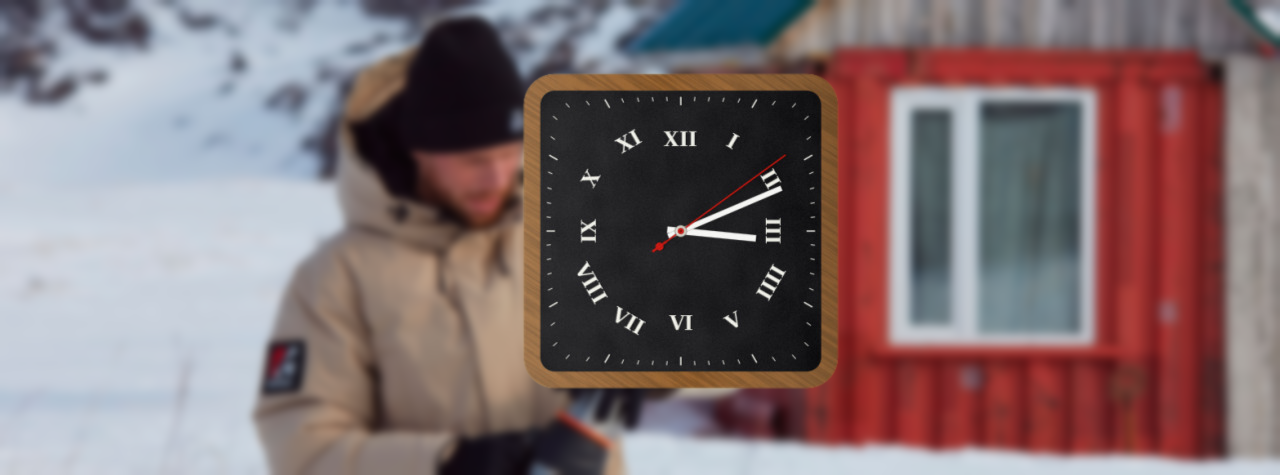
3.11.09
